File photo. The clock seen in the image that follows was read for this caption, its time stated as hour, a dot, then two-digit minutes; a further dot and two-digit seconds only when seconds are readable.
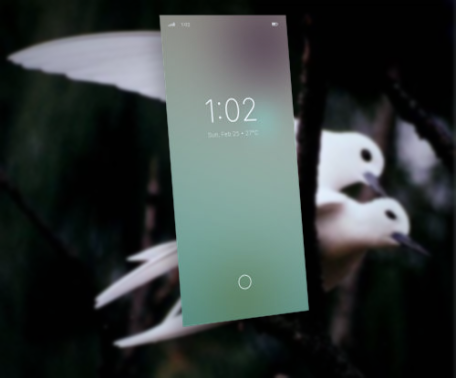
1.02
